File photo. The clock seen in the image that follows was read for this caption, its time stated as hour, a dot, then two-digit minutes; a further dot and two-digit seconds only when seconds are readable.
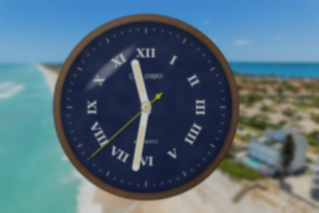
11.31.38
